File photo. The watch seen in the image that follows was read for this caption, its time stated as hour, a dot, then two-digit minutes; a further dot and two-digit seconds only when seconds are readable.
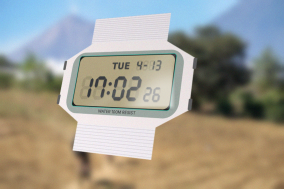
17.02.26
